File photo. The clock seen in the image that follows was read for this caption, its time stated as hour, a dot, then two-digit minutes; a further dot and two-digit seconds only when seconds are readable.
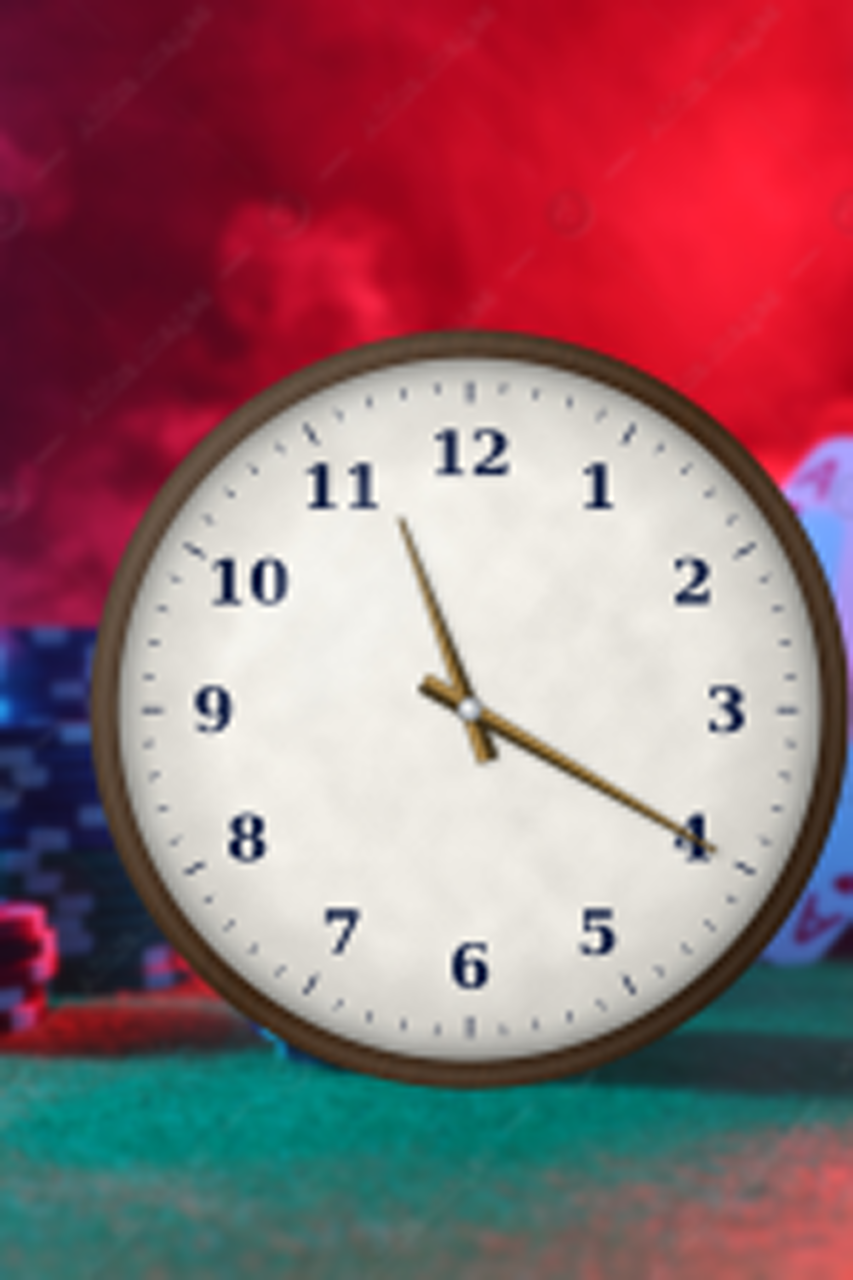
11.20
